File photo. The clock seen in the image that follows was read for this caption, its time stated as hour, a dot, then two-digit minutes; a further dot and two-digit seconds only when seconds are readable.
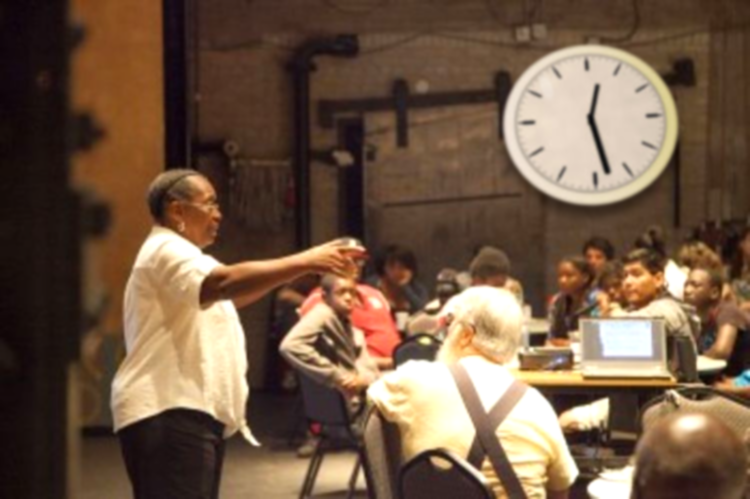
12.28
